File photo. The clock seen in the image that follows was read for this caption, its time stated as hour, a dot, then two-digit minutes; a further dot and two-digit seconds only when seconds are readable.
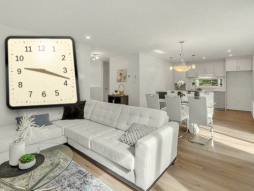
9.18
